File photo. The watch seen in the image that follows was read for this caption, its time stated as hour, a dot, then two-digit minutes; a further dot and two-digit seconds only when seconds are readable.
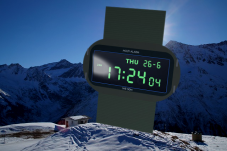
17.24.04
